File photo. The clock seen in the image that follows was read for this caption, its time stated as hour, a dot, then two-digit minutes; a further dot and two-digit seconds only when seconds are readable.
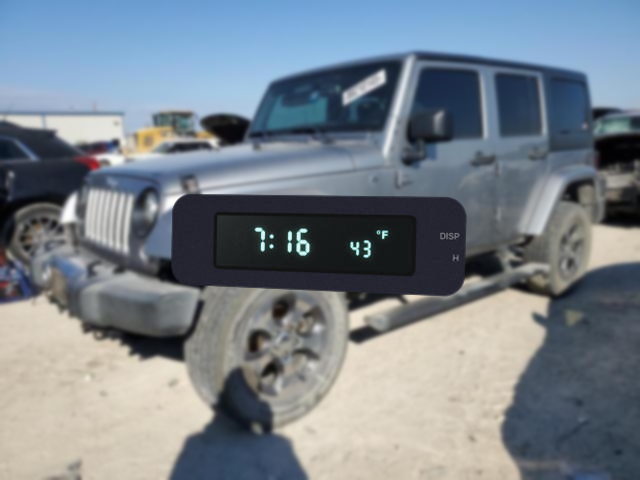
7.16
